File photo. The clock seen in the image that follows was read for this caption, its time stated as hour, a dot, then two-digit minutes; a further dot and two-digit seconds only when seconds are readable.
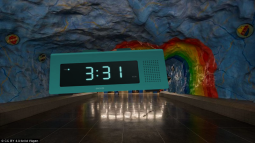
3.31
